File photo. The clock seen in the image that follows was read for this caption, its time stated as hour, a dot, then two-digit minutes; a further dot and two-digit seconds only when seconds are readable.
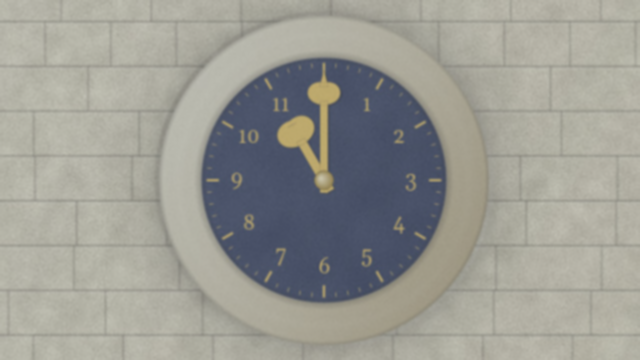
11.00
